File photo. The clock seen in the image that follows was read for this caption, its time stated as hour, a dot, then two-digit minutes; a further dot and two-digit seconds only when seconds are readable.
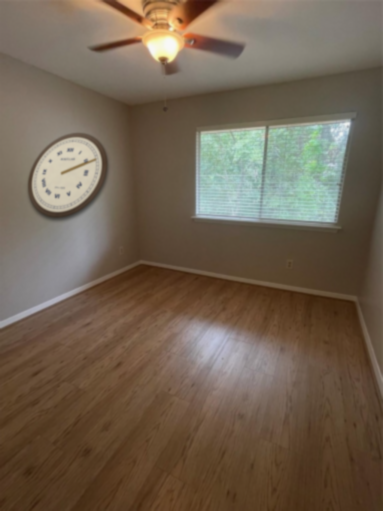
2.11
